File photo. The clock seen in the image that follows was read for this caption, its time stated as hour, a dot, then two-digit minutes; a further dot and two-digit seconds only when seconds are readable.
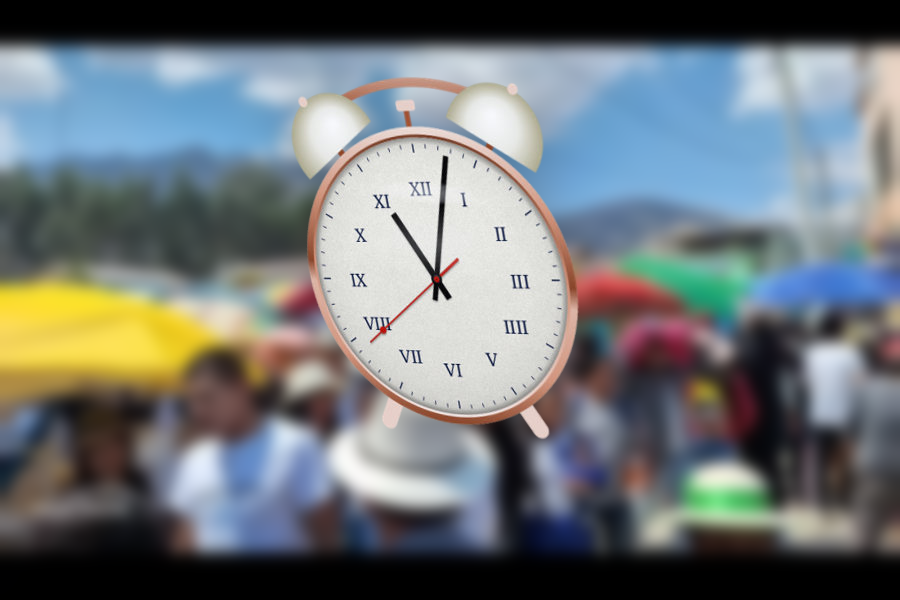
11.02.39
